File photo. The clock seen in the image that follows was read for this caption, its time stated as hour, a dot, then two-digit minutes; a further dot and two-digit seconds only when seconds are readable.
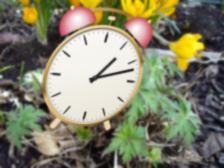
1.12
